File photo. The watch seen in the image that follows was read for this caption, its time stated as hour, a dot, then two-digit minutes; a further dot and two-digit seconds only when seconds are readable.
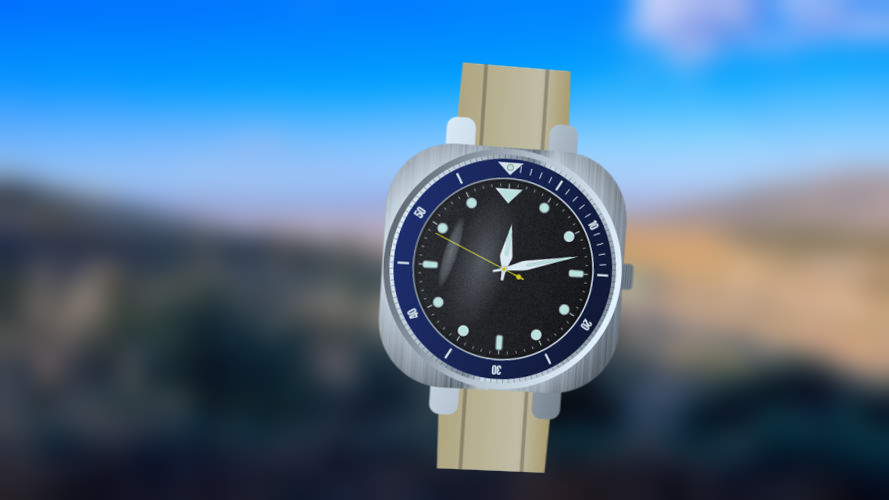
12.12.49
